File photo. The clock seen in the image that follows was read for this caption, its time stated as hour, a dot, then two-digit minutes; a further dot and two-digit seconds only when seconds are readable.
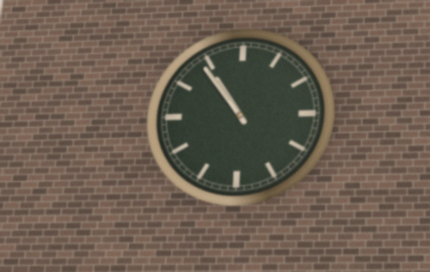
10.54
